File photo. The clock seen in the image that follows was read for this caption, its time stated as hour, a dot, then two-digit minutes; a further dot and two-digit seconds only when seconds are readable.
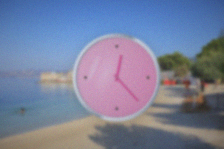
12.23
